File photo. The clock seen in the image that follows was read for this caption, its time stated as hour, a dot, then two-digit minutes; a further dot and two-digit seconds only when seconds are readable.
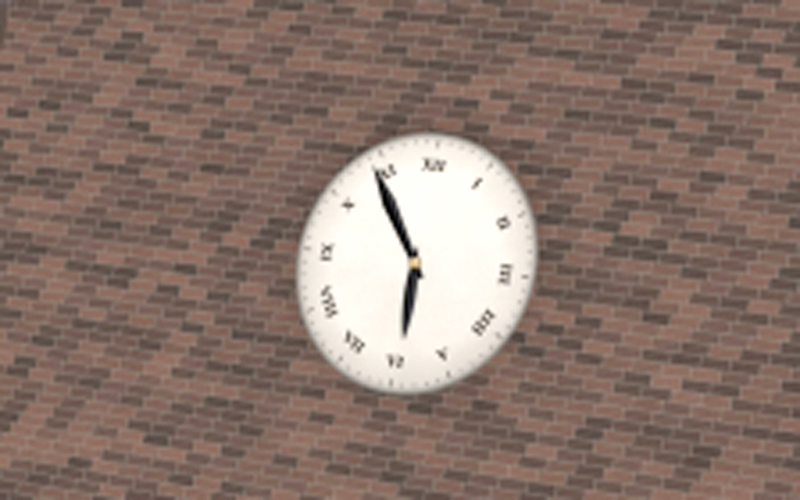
5.54
